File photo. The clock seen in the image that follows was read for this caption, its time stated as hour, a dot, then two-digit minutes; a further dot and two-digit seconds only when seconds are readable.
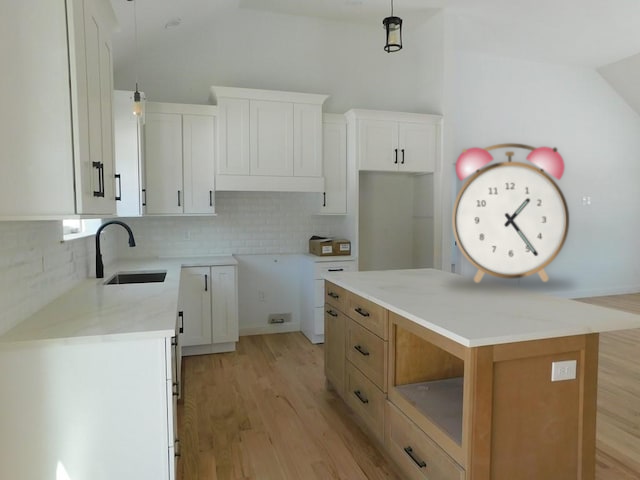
1.24
